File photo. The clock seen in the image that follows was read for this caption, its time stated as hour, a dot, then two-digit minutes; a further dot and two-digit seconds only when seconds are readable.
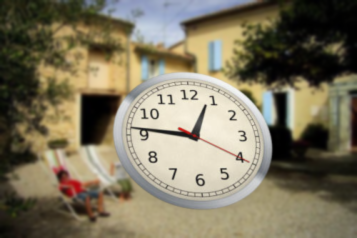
12.46.20
